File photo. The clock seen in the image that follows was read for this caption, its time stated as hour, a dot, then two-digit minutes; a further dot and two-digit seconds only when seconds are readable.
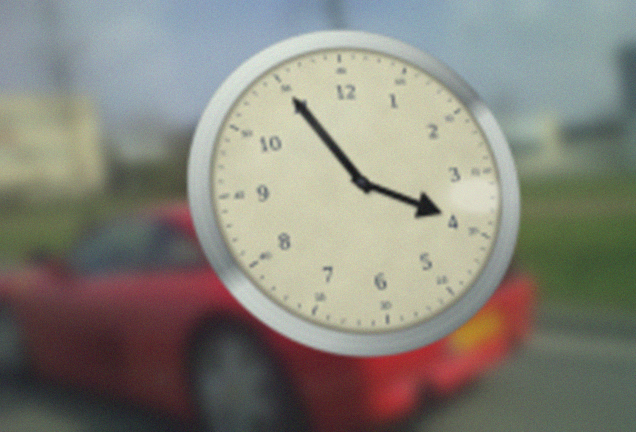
3.55
